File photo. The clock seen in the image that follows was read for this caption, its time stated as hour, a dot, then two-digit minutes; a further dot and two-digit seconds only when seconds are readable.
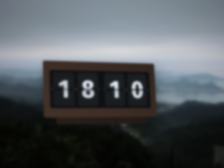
18.10
